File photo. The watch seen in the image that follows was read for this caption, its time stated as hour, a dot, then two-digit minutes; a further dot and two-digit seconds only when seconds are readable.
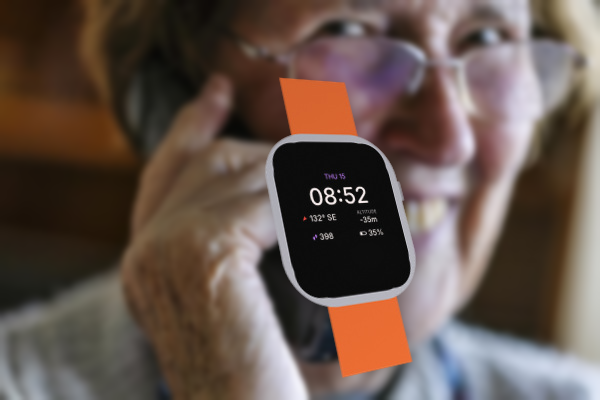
8.52
